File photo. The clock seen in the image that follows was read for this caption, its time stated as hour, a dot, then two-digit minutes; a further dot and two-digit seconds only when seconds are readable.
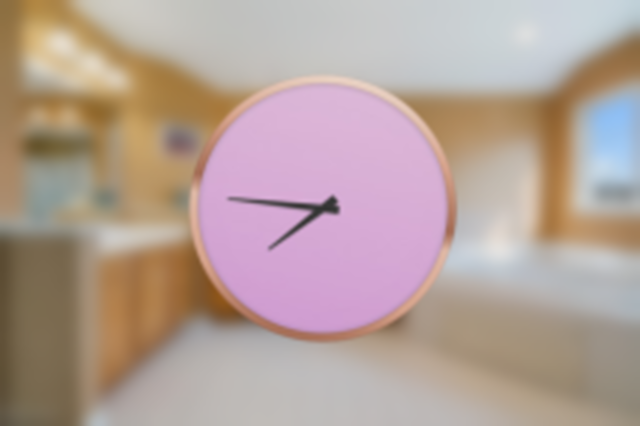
7.46
